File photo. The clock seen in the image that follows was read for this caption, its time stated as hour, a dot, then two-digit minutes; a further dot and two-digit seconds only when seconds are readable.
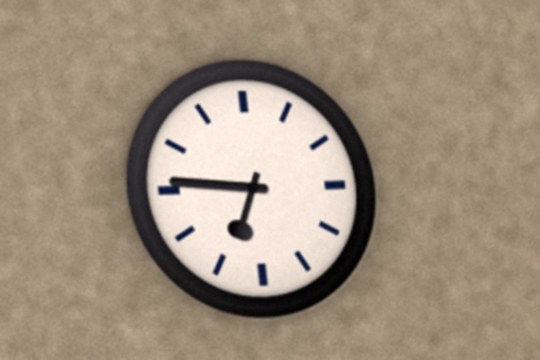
6.46
